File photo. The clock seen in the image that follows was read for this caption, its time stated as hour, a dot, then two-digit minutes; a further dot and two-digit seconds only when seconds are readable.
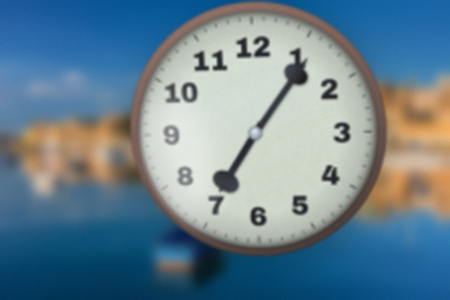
7.06
